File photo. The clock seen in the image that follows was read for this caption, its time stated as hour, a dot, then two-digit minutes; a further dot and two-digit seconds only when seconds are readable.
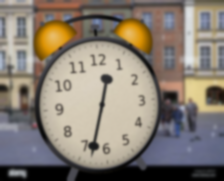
12.33
